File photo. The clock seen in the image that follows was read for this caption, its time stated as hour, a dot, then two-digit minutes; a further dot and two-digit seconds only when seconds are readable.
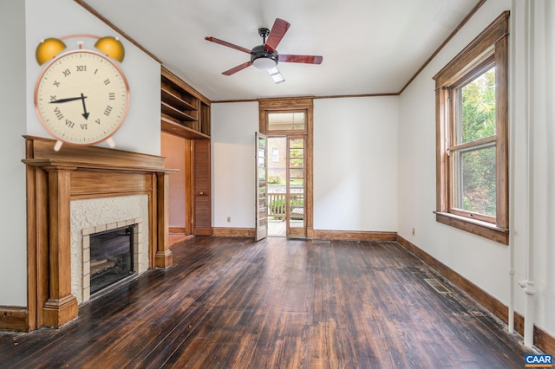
5.44
